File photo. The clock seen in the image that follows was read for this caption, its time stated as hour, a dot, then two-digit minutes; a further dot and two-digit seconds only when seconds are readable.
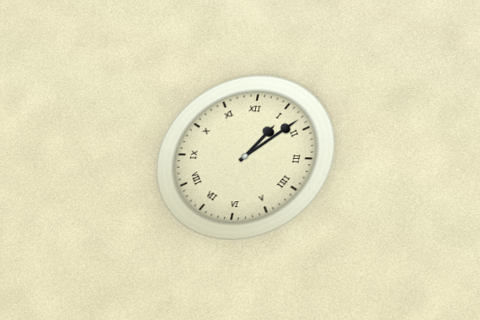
1.08
